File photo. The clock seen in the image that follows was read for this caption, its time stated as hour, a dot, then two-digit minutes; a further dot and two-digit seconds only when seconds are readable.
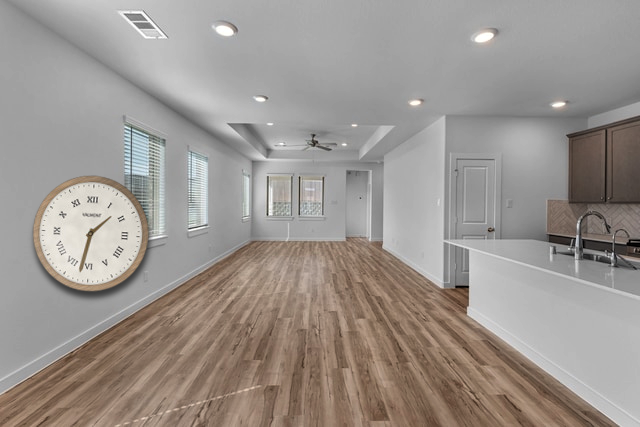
1.32
